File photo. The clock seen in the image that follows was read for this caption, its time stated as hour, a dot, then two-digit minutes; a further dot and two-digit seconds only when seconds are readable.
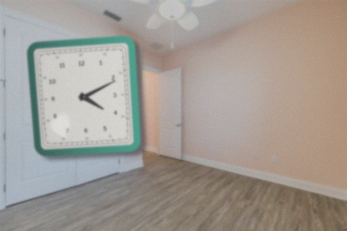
4.11
